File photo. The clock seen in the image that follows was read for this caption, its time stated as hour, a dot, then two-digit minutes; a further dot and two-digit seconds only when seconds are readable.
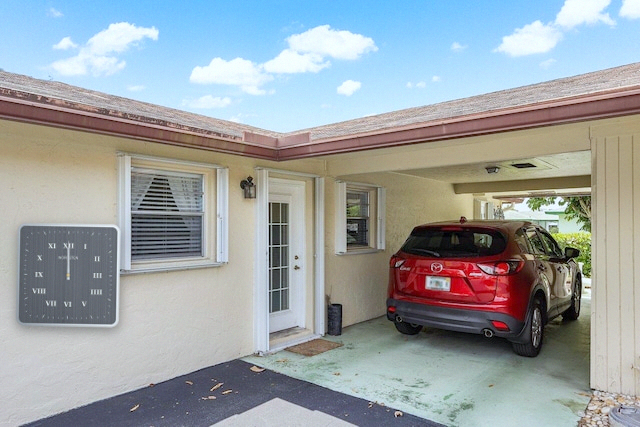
12.00
